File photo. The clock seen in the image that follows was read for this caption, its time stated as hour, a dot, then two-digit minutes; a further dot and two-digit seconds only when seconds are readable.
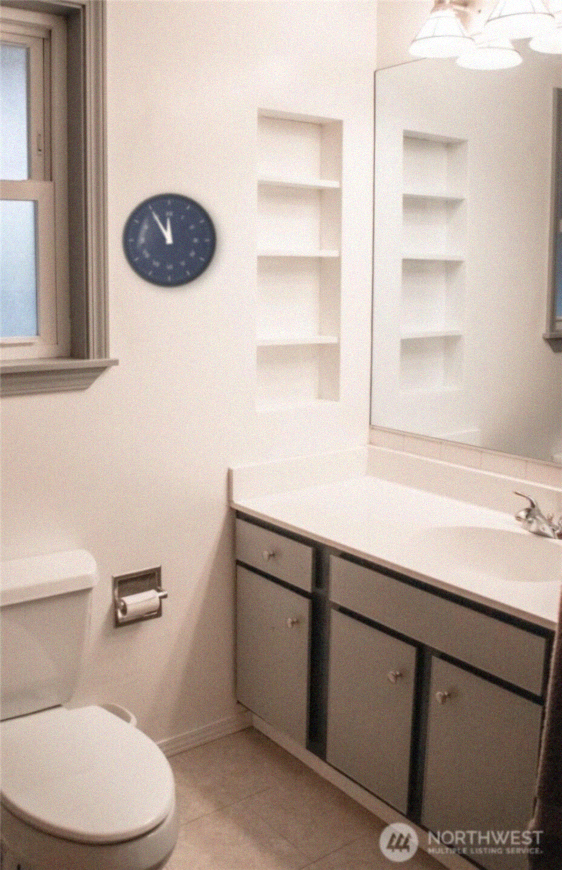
11.55
